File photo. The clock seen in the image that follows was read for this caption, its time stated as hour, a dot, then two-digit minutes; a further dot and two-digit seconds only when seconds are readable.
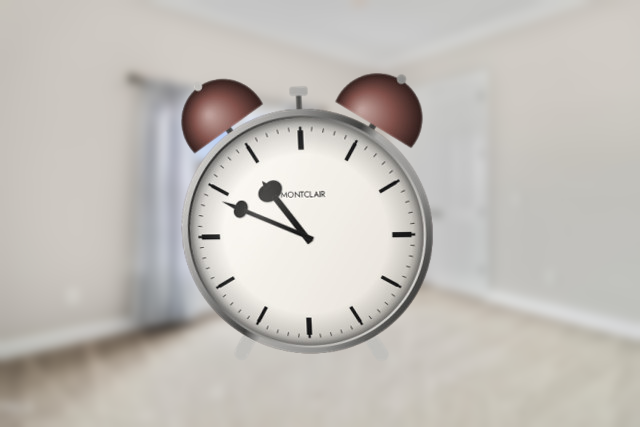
10.49
